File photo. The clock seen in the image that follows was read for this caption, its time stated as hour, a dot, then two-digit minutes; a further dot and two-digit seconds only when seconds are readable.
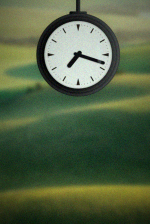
7.18
